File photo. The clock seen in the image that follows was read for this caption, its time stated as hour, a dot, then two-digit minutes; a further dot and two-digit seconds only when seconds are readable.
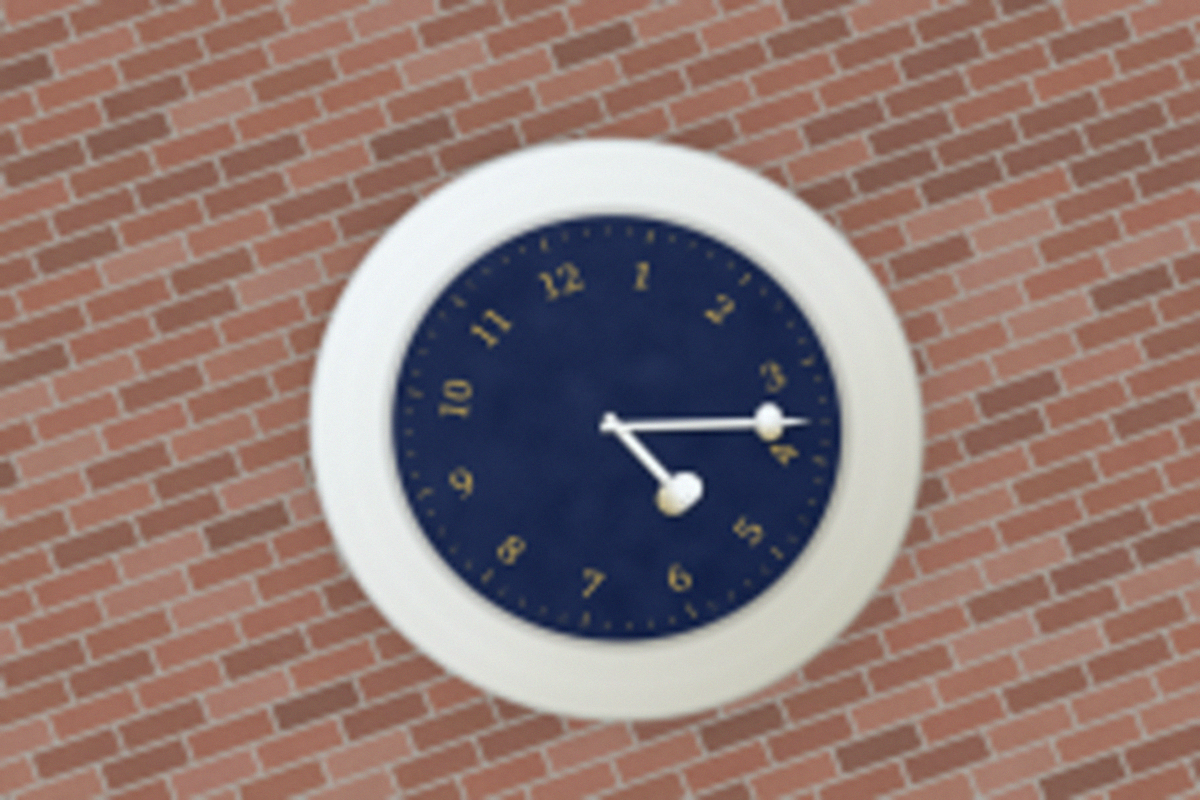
5.18
